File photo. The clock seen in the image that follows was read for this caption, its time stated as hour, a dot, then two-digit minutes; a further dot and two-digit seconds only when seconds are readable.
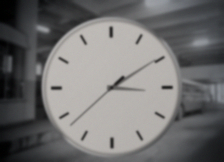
3.09.38
